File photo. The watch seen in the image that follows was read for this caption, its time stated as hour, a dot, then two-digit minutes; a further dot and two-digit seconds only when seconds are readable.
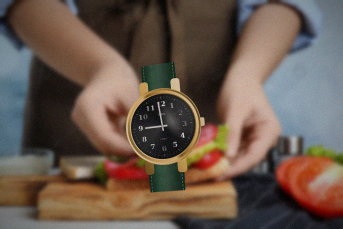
8.59
